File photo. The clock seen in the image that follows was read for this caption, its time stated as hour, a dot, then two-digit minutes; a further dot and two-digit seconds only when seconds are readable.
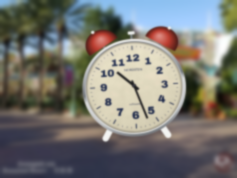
10.27
